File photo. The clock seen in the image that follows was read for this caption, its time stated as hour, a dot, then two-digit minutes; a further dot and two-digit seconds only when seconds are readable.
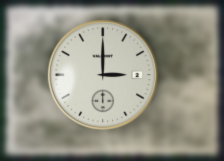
3.00
